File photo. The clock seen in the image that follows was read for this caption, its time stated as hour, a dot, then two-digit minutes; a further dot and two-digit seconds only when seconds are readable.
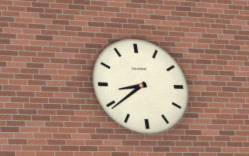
8.39
